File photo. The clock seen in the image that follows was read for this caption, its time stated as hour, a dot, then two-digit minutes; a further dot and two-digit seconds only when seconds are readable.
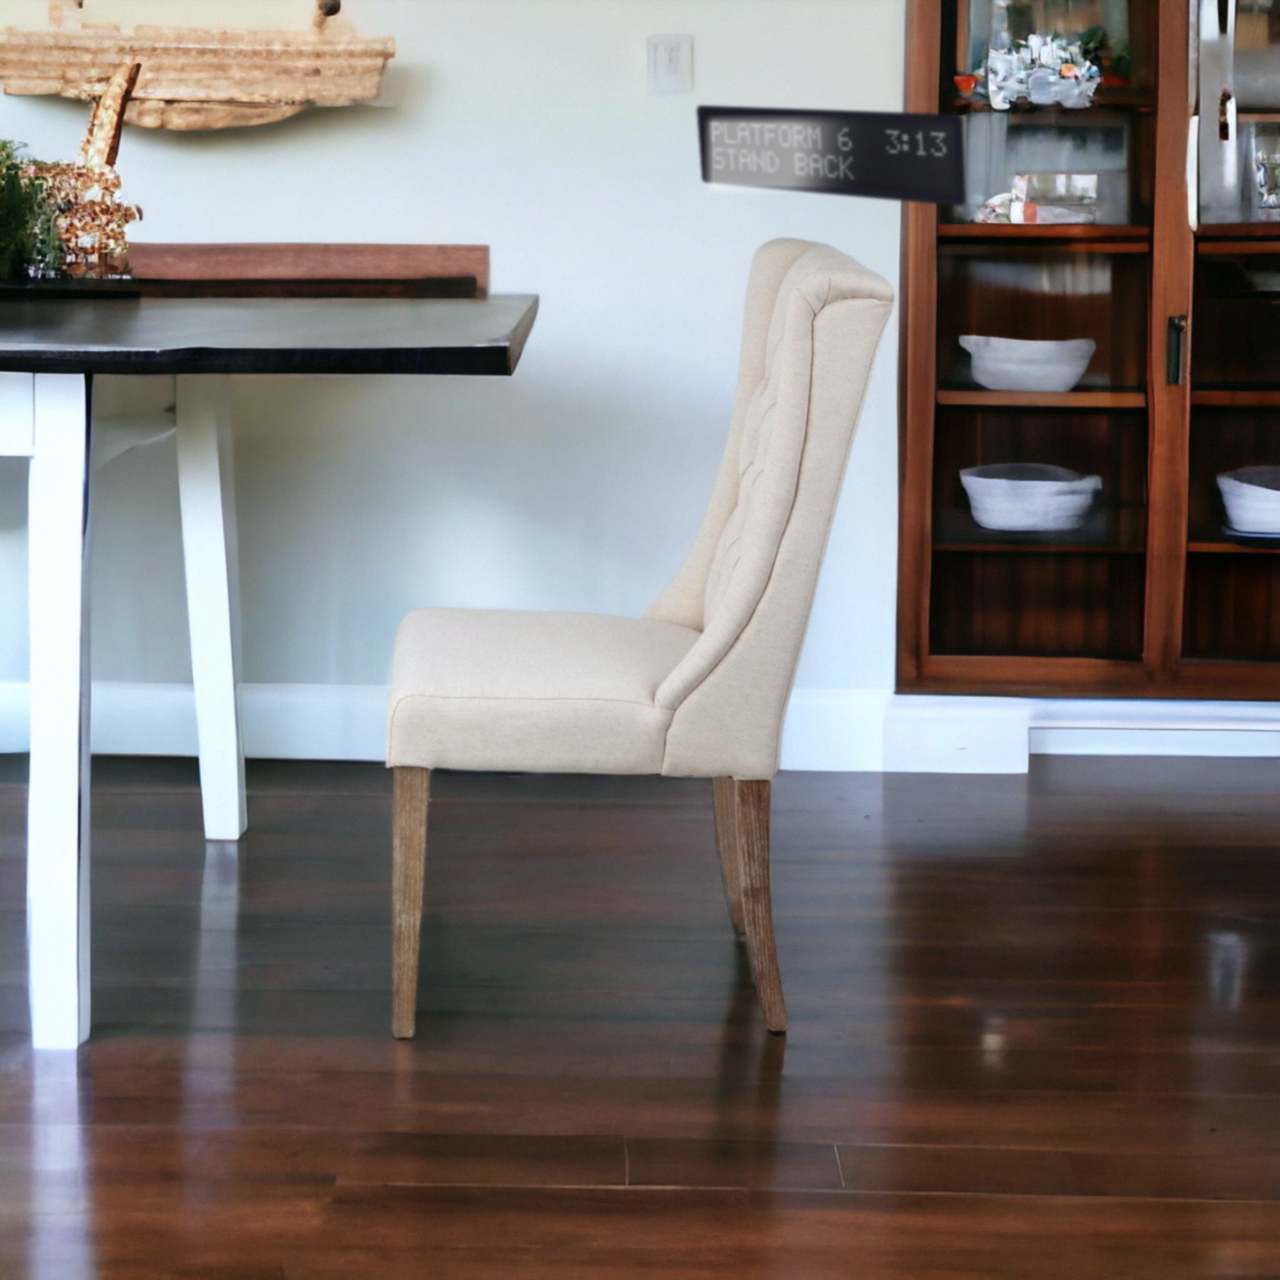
3.13
